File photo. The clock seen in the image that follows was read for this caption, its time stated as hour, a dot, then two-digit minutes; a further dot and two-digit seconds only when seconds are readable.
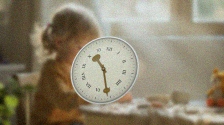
10.26
